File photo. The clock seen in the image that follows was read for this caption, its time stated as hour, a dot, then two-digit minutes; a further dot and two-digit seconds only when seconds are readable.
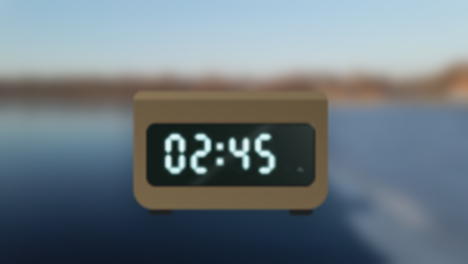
2.45
